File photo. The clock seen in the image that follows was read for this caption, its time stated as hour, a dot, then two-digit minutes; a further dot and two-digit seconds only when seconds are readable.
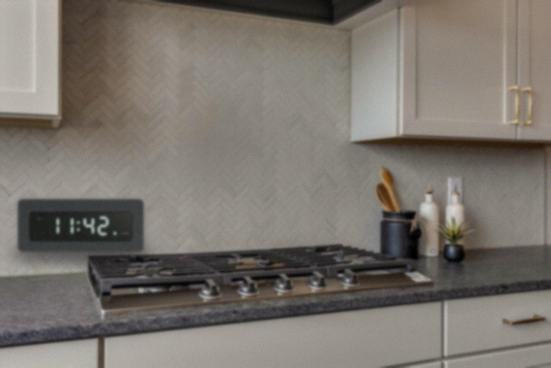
11.42
